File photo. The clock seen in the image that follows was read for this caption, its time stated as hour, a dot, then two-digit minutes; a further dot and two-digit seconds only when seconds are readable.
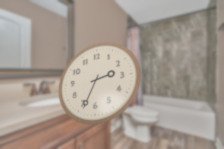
2.34
